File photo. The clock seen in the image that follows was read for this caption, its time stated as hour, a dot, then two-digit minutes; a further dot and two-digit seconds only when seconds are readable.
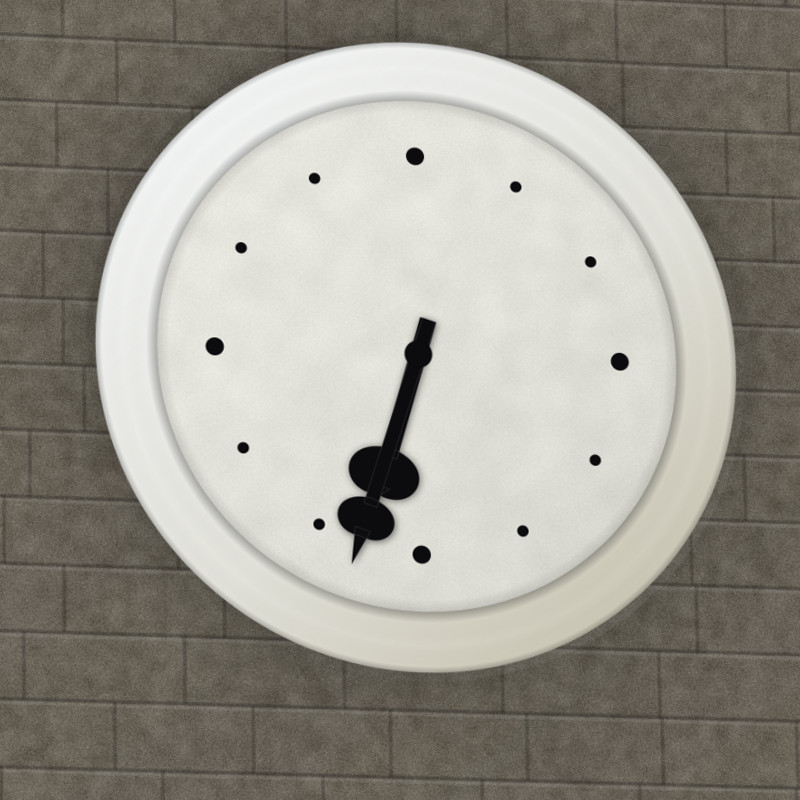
6.33
